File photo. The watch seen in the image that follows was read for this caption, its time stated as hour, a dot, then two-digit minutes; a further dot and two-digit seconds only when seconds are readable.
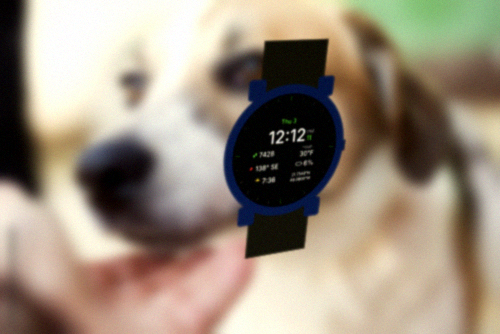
12.12
